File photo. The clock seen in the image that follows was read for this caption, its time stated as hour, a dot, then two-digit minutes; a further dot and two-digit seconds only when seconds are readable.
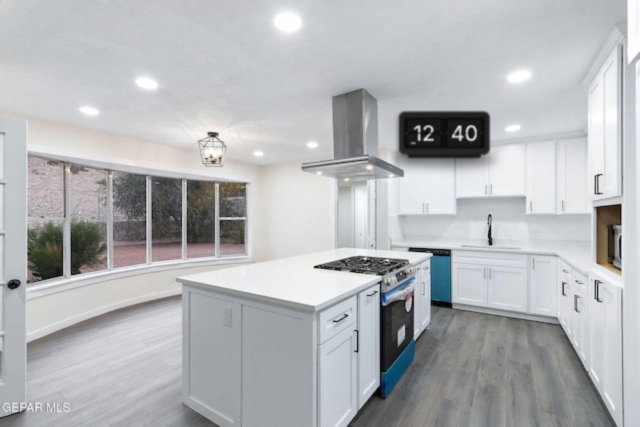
12.40
